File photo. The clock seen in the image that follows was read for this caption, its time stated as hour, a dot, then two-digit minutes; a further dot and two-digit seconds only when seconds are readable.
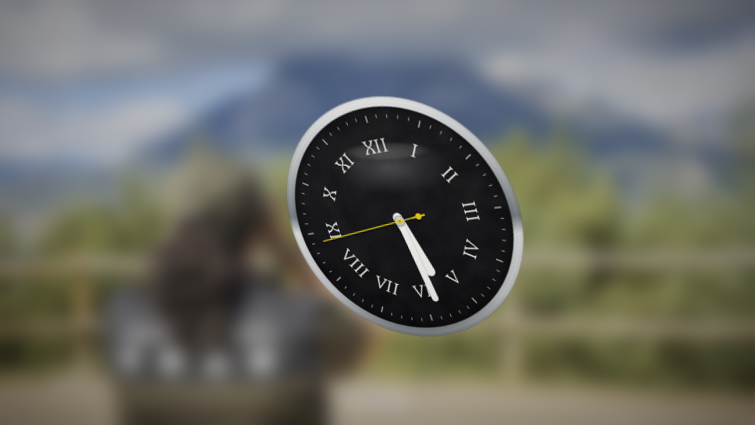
5.28.44
